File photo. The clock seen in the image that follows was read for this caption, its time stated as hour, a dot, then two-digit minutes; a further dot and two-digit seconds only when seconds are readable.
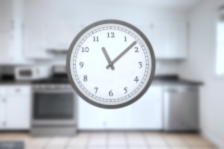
11.08
